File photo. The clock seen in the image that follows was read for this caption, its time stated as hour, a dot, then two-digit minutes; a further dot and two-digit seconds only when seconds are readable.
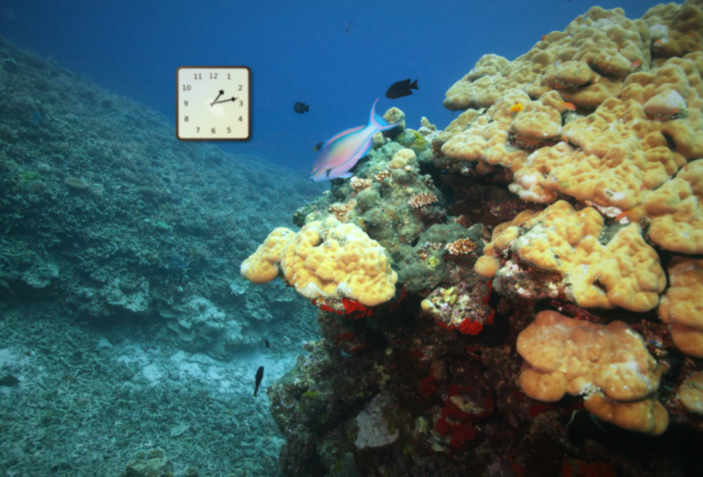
1.13
